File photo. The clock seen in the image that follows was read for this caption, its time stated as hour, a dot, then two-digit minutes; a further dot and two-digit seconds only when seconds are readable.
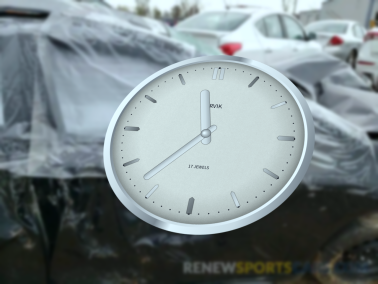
11.37
